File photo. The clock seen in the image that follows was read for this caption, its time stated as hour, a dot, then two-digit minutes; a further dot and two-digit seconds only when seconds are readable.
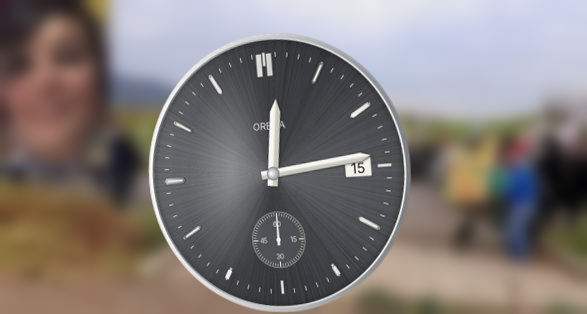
12.14
